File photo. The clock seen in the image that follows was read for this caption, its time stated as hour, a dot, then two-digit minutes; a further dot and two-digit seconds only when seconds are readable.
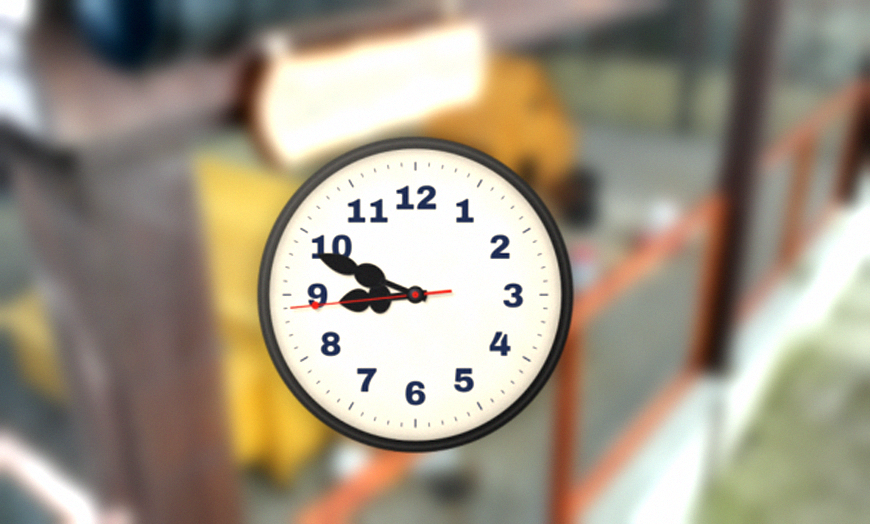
8.48.44
